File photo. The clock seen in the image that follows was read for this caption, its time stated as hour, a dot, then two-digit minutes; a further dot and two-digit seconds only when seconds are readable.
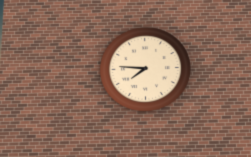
7.46
